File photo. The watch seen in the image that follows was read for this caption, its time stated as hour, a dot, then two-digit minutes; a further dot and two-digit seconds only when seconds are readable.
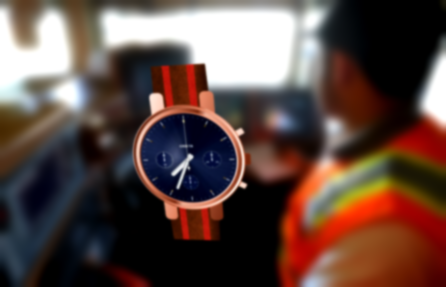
7.34
